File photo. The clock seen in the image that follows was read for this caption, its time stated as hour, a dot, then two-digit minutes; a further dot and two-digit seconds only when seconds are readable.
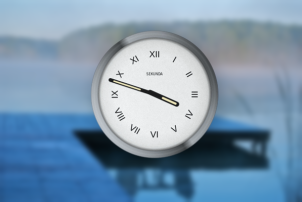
3.48
